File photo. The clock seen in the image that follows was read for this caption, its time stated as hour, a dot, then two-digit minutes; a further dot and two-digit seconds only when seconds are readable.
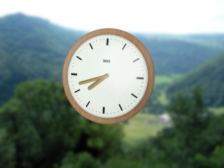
7.42
